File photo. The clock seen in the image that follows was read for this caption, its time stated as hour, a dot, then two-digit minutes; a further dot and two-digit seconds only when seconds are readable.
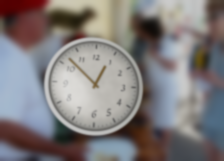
12.52
